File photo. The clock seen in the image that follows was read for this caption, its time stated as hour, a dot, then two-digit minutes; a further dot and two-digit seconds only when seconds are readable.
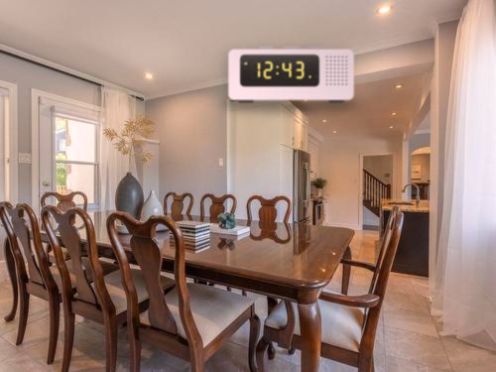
12.43
